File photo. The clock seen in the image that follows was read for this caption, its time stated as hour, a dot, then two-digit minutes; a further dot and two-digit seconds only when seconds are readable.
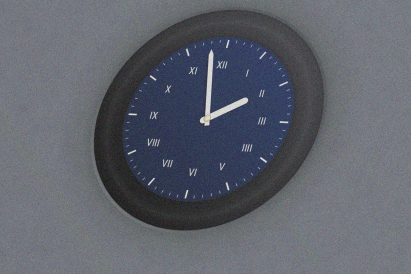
1.58
